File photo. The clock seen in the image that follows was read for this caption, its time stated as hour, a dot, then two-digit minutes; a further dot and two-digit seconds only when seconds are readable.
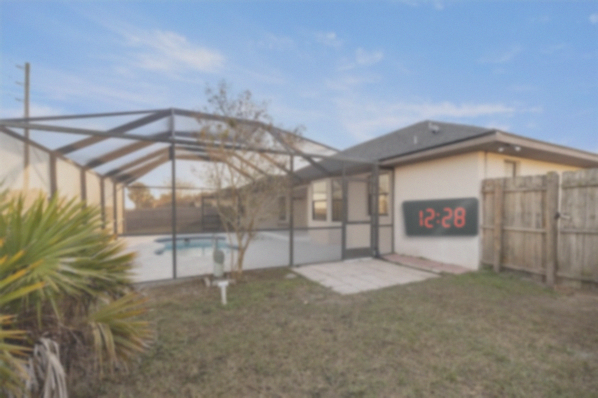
12.28
